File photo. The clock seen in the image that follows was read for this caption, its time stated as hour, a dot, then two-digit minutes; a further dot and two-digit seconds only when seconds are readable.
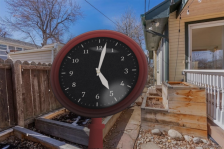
5.02
